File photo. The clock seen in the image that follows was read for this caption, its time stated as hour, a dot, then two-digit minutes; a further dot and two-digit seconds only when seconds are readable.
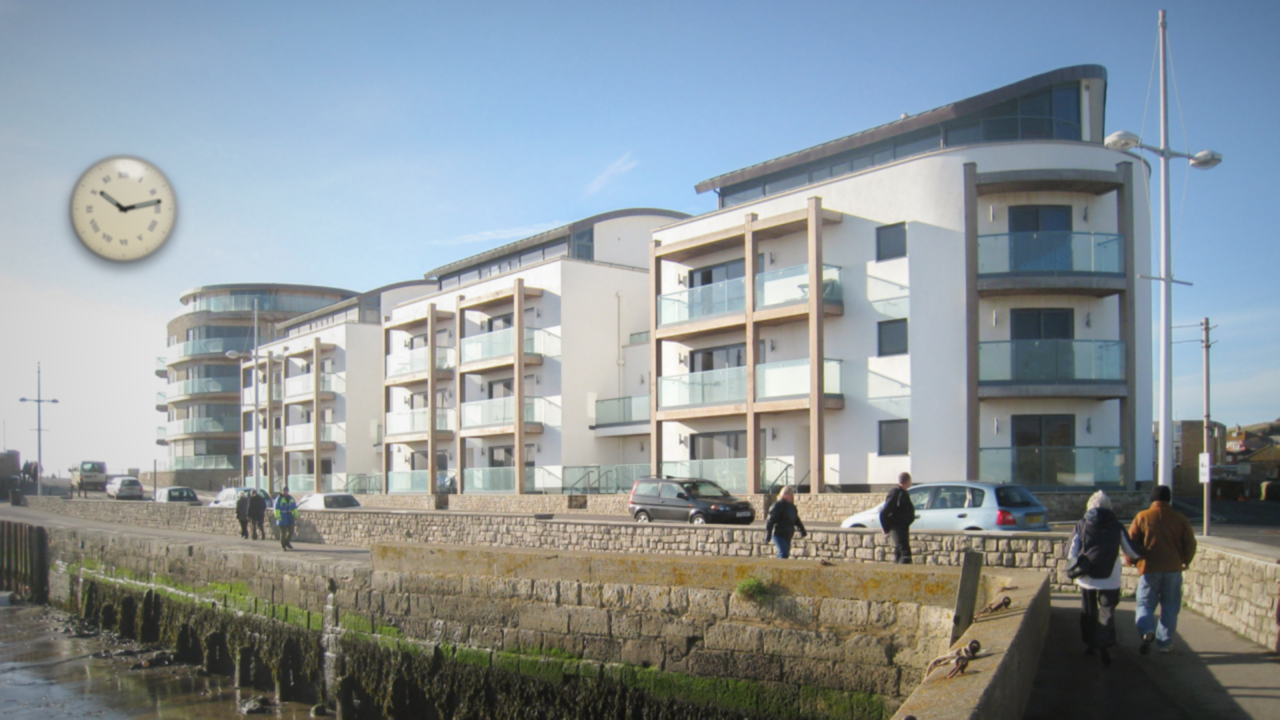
10.13
